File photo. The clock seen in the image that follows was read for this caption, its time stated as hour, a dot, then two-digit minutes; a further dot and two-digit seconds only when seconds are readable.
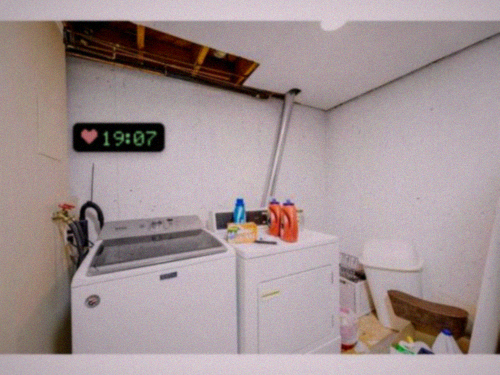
19.07
